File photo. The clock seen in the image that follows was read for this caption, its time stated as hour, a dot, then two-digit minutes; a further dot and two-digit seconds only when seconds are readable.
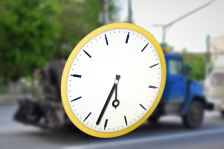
5.32
